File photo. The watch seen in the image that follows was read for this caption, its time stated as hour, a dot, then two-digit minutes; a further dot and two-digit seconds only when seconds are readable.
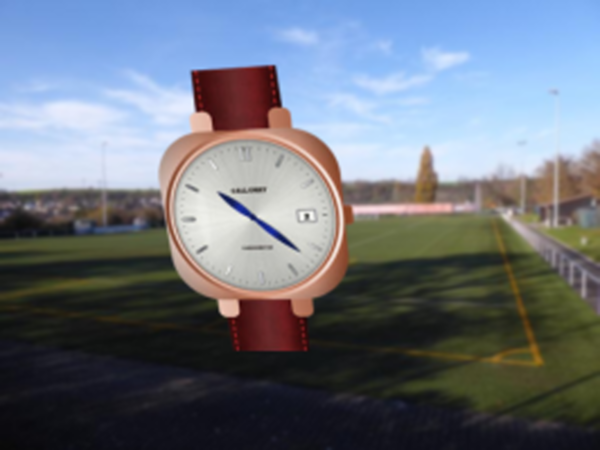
10.22
